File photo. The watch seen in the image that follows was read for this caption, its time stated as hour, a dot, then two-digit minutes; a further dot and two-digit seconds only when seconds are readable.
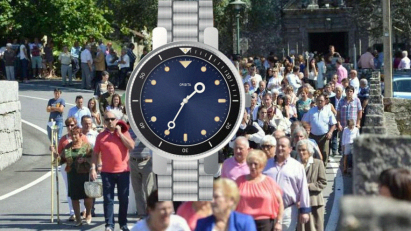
1.35
